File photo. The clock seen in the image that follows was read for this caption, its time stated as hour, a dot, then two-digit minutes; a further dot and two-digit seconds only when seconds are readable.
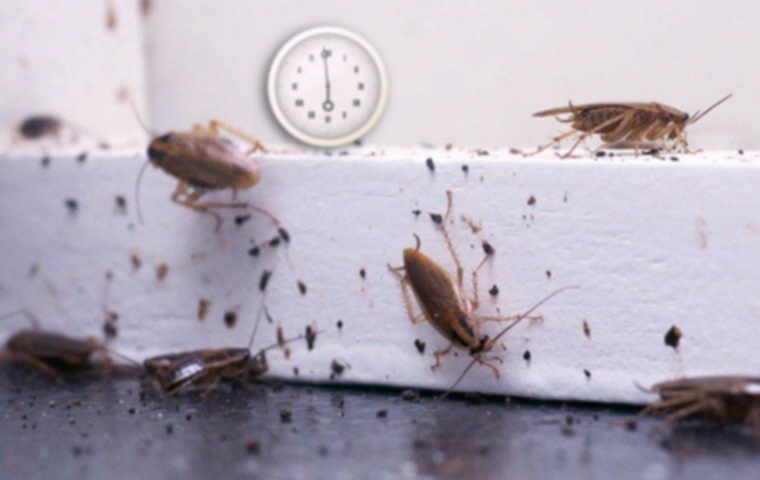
5.59
